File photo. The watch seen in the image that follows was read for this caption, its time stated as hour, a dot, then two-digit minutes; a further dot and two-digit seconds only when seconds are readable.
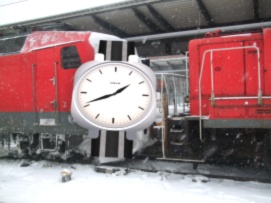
1.41
